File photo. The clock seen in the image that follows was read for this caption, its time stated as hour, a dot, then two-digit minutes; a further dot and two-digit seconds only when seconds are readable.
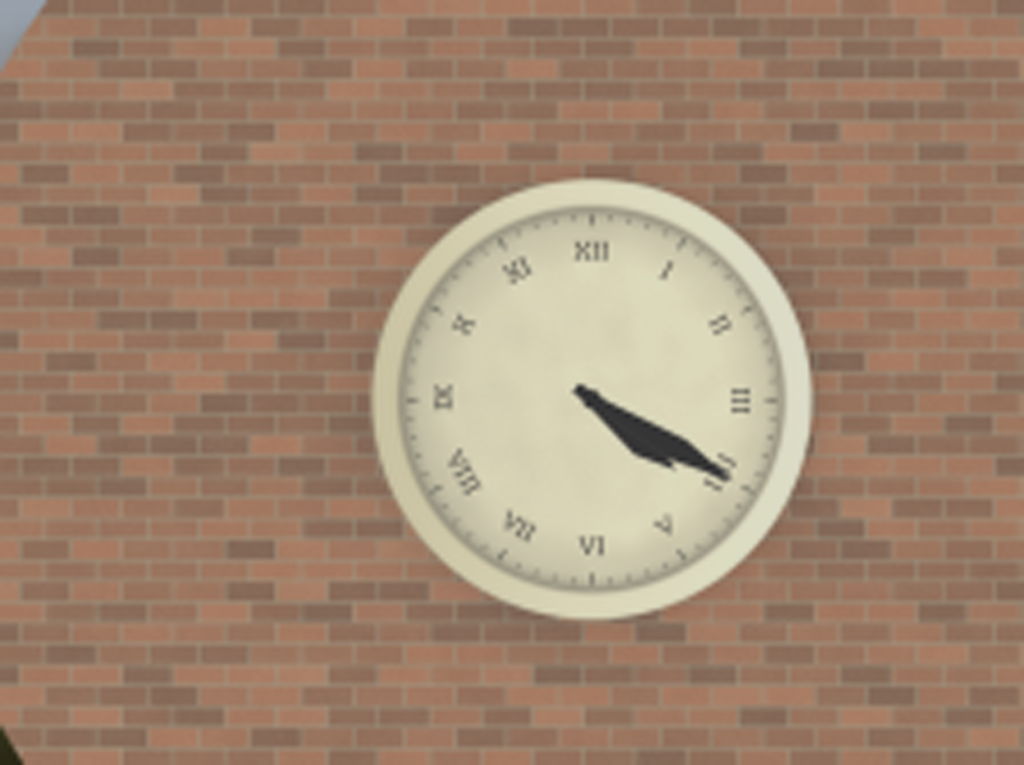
4.20
